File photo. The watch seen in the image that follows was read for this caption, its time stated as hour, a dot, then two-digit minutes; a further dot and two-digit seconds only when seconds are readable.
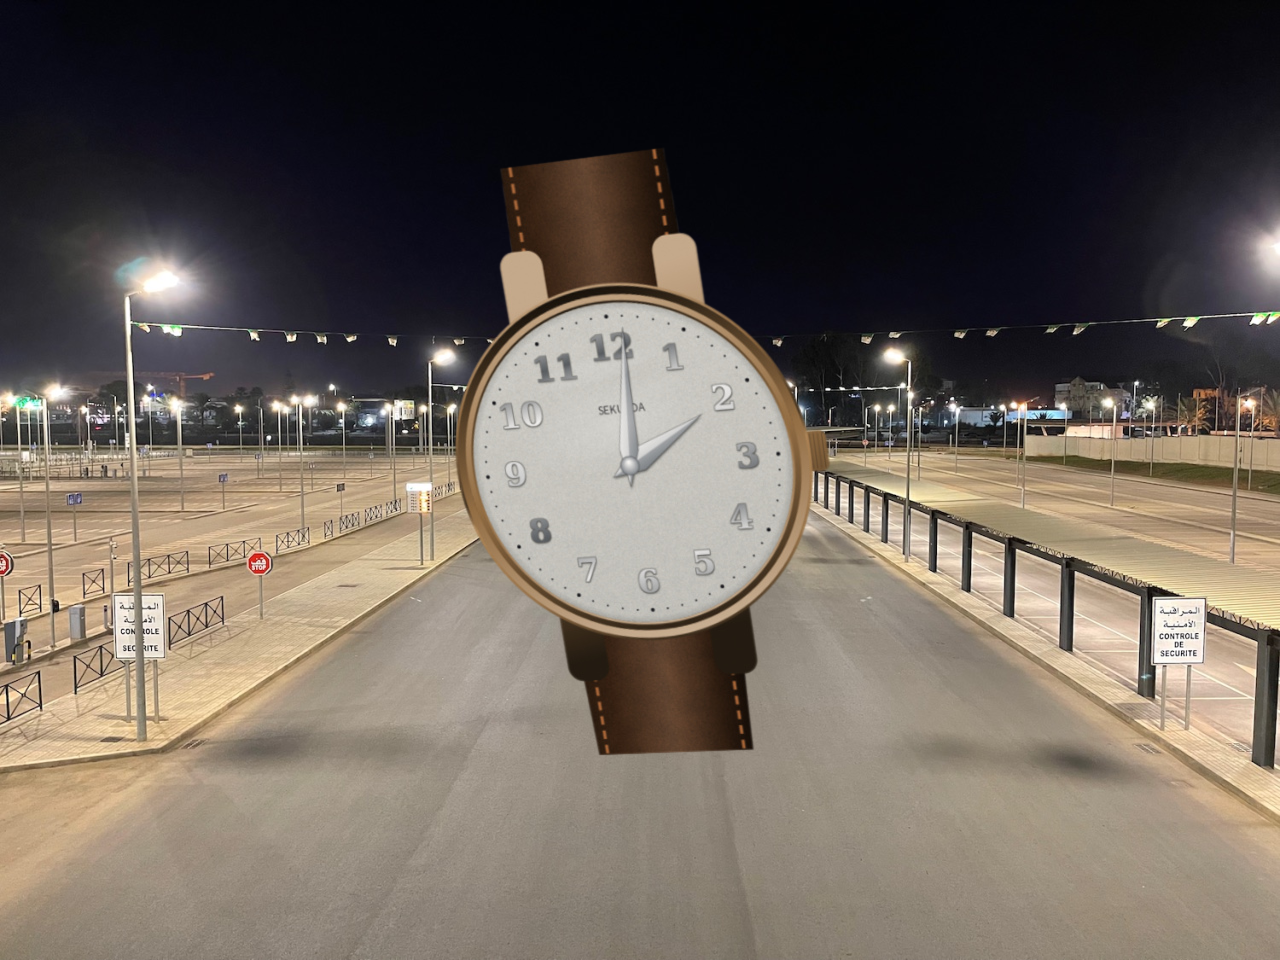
2.01
